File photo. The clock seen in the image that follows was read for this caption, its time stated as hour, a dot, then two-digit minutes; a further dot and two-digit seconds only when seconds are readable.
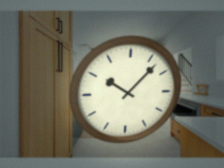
10.07
